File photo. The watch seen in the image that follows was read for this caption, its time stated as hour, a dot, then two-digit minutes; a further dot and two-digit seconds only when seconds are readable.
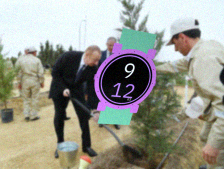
9.12
